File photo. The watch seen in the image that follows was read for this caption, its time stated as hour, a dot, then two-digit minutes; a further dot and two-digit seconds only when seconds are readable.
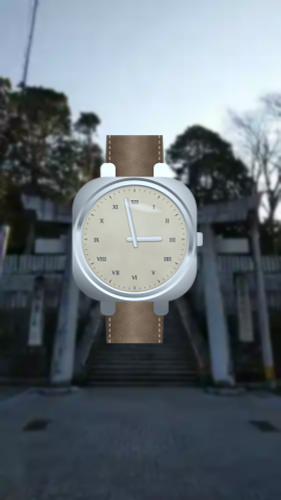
2.58
